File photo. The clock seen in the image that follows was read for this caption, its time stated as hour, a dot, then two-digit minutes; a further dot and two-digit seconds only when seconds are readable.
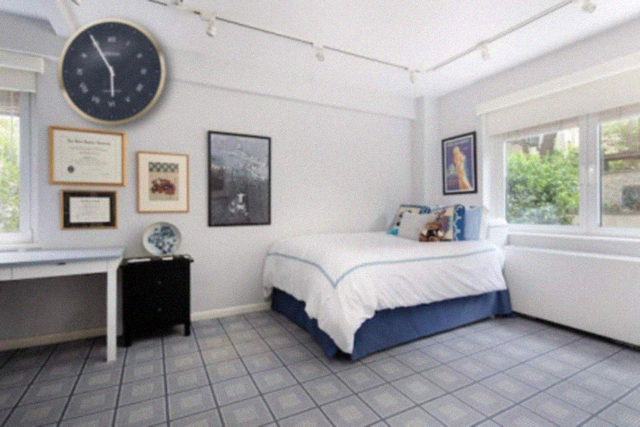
5.55
